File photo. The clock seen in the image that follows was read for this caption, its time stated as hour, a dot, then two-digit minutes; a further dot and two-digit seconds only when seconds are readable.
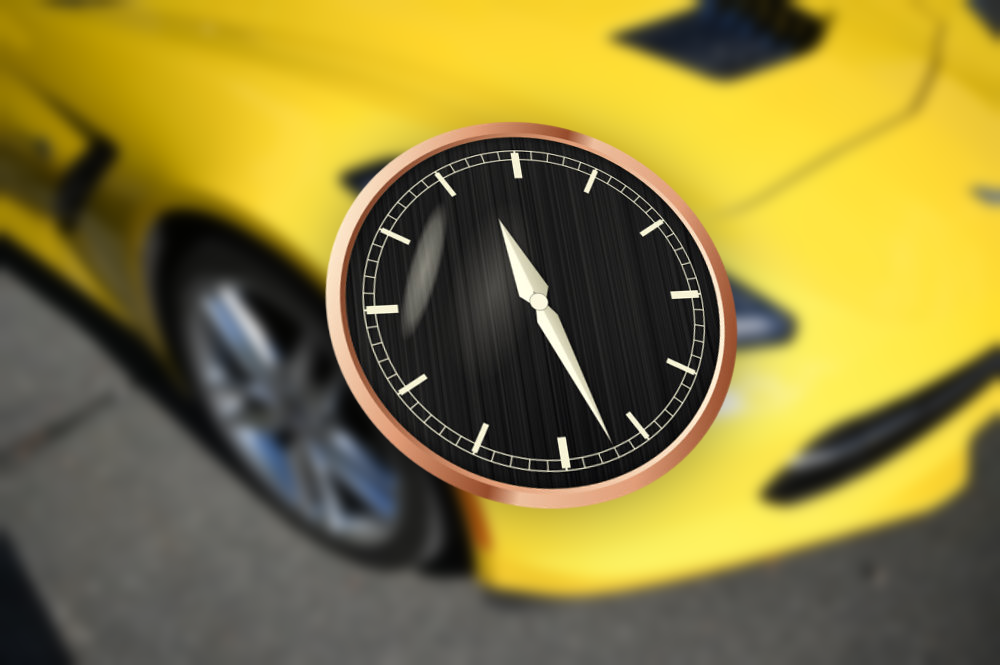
11.27
